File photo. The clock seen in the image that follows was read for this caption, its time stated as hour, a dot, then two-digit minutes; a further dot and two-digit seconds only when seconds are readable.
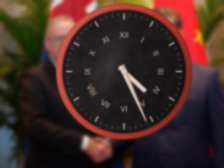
4.26
